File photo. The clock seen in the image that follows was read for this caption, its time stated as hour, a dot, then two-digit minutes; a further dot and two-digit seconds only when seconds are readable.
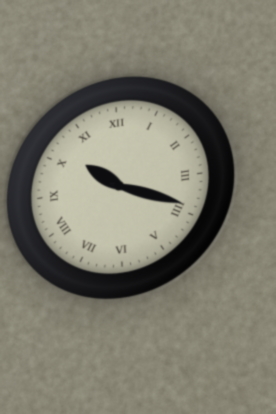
10.19
